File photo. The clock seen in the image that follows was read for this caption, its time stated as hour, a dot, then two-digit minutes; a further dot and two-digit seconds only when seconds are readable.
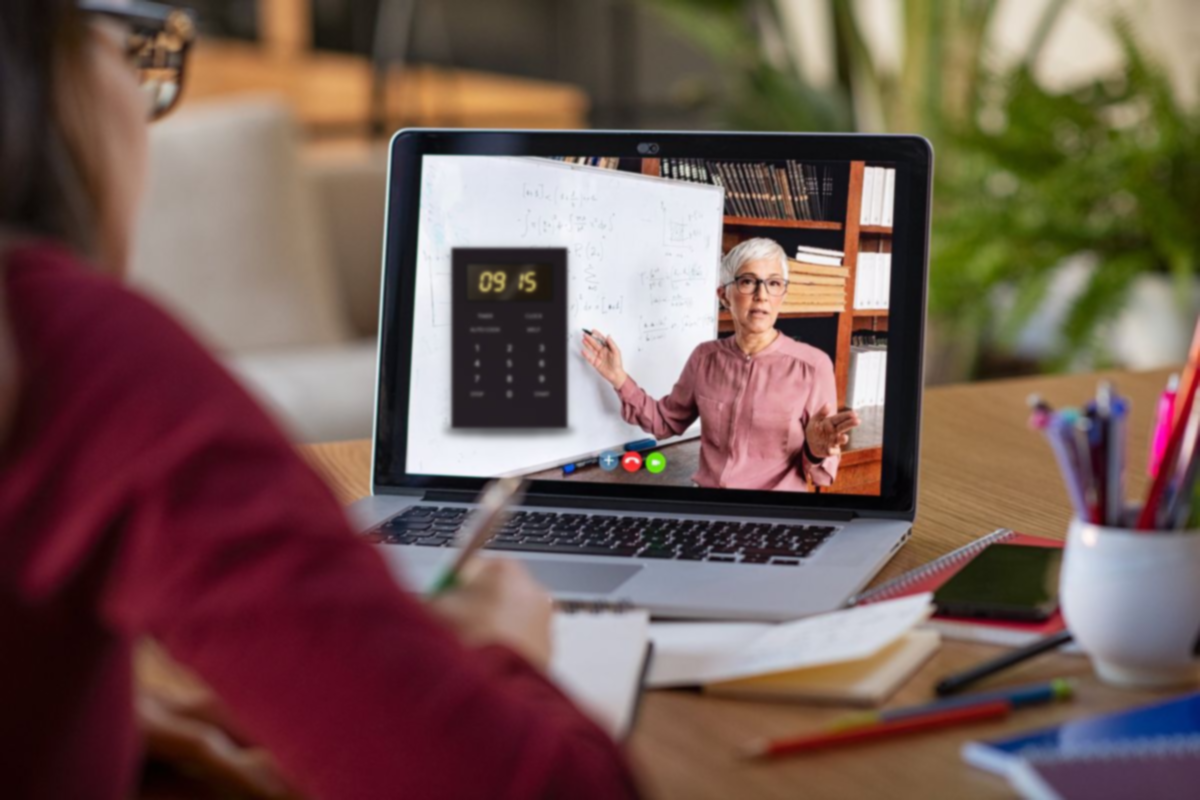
9.15
